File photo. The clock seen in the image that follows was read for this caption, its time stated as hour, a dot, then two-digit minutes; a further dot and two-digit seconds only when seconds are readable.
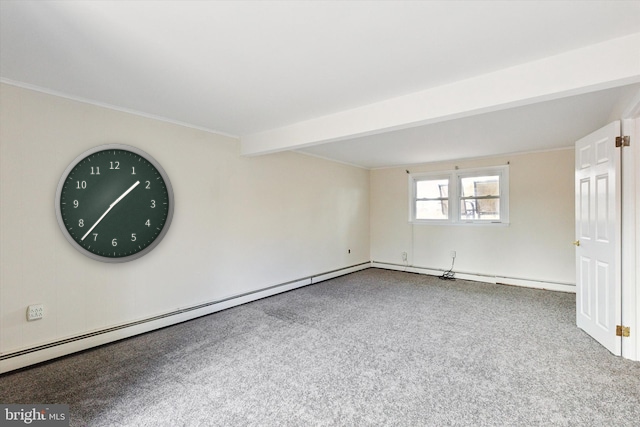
1.37
